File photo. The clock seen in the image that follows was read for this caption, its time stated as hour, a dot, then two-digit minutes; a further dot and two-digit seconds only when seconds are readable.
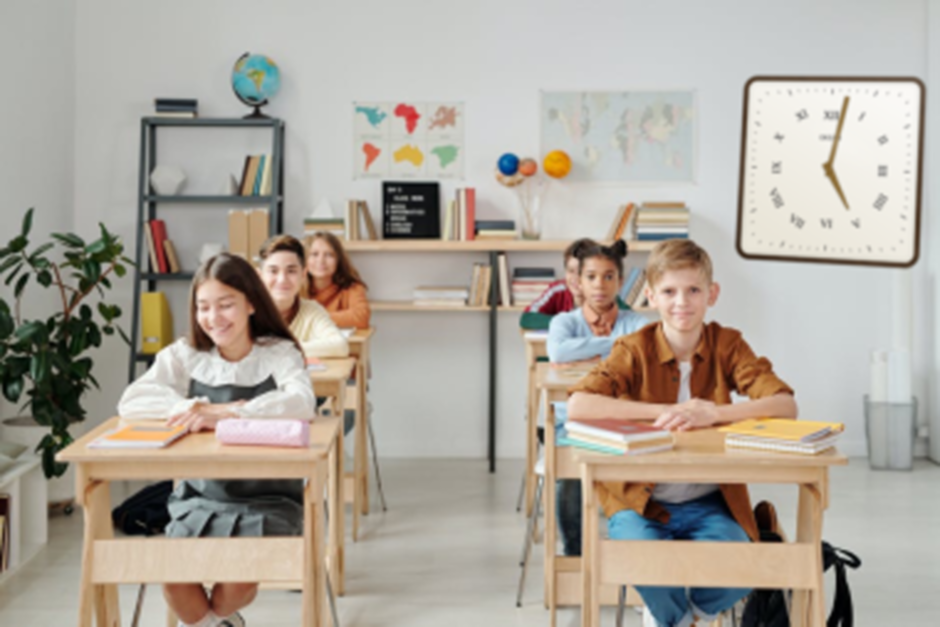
5.02
